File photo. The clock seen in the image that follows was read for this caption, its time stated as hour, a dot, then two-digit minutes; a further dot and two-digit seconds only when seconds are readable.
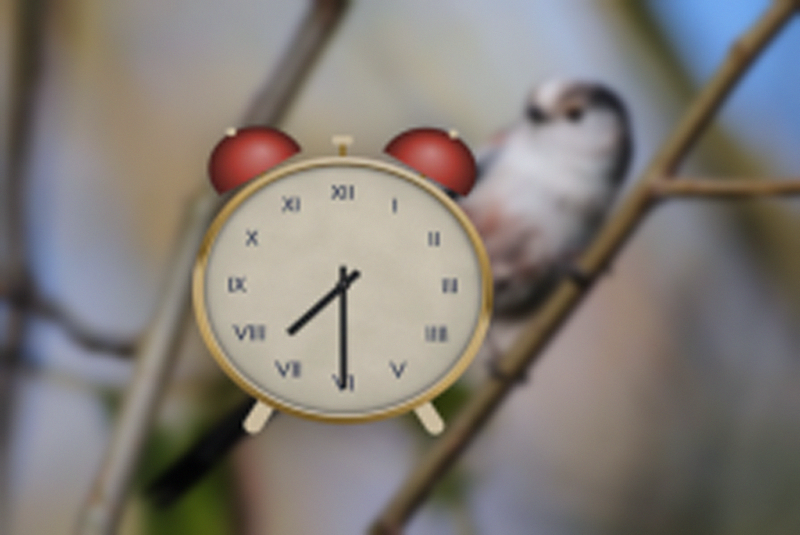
7.30
